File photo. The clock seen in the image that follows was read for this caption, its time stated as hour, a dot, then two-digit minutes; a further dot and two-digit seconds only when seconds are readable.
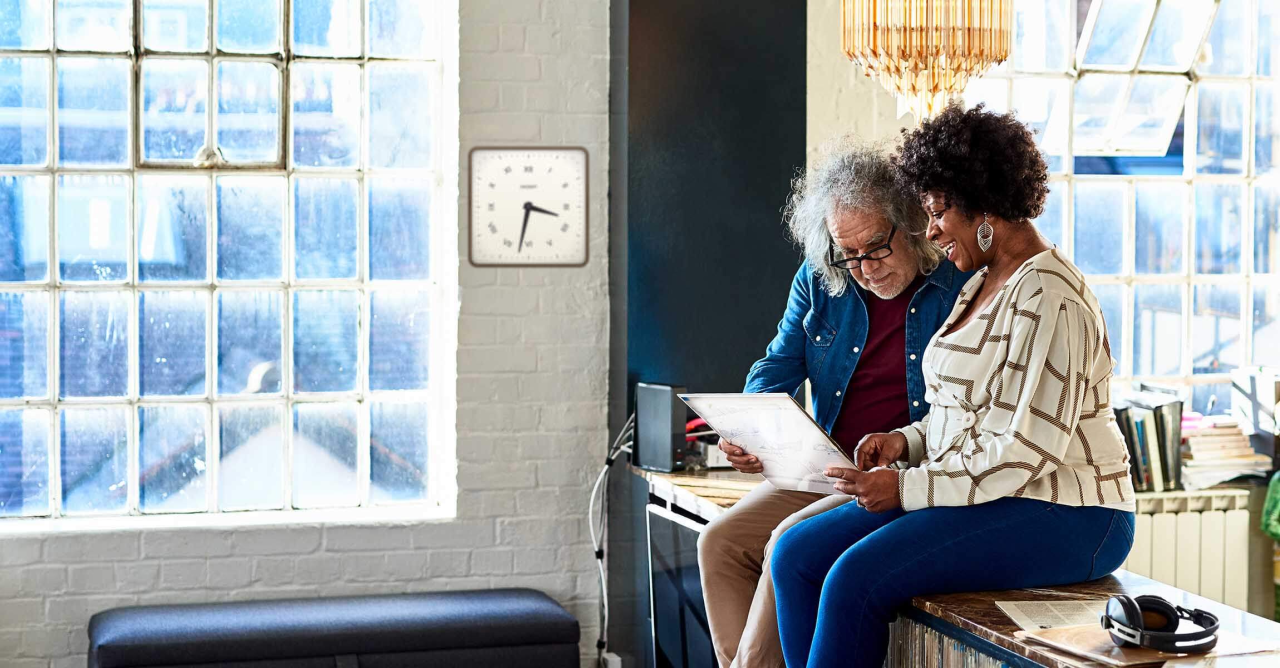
3.32
